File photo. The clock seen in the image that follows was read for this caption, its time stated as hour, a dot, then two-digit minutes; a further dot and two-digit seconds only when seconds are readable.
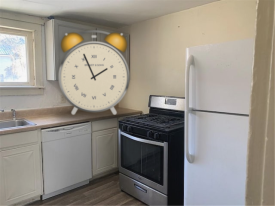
1.56
